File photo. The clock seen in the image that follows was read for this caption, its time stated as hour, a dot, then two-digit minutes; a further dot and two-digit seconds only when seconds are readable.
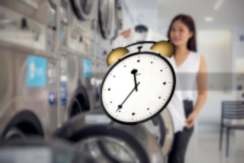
11.36
